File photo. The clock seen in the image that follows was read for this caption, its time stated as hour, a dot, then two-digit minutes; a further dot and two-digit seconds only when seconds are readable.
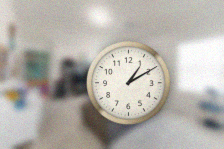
1.10
